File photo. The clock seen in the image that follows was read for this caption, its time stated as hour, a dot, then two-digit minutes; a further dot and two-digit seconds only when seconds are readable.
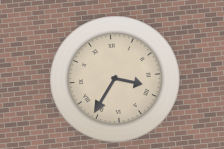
3.36
